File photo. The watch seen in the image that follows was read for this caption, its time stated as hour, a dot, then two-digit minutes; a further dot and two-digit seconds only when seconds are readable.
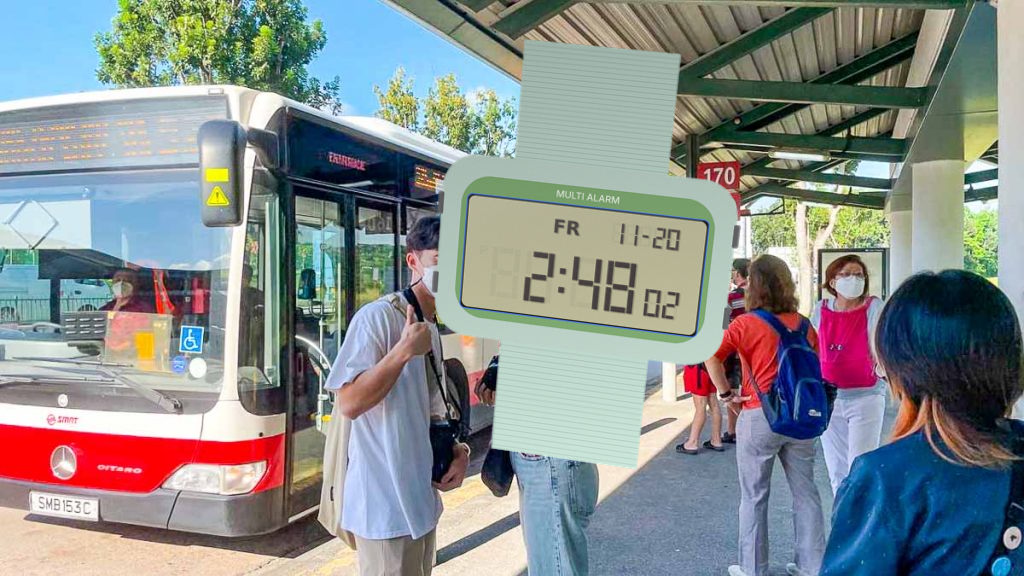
2.48.02
